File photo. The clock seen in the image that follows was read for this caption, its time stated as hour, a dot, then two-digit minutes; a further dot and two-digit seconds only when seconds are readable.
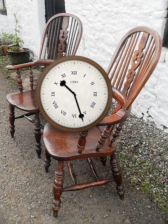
10.27
